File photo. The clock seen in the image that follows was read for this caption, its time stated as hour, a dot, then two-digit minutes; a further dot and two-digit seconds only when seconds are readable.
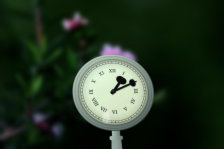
1.11
